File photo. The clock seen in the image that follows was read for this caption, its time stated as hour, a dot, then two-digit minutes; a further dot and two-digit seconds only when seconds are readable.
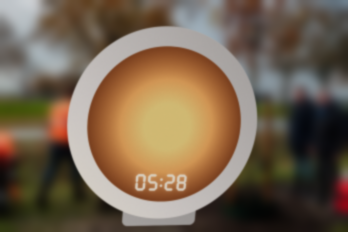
5.28
